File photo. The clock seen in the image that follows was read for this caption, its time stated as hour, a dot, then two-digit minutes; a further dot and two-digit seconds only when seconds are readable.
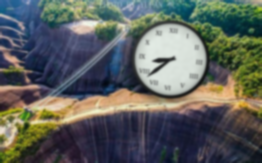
8.38
